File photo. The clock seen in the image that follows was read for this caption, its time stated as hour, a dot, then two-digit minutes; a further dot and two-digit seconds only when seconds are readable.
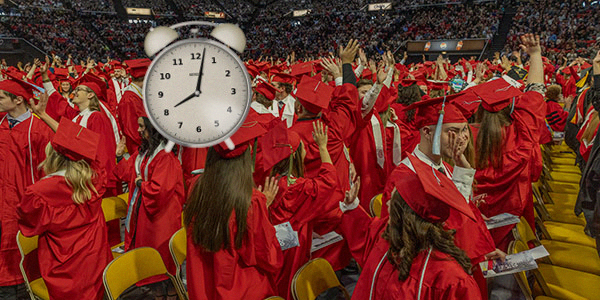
8.02
